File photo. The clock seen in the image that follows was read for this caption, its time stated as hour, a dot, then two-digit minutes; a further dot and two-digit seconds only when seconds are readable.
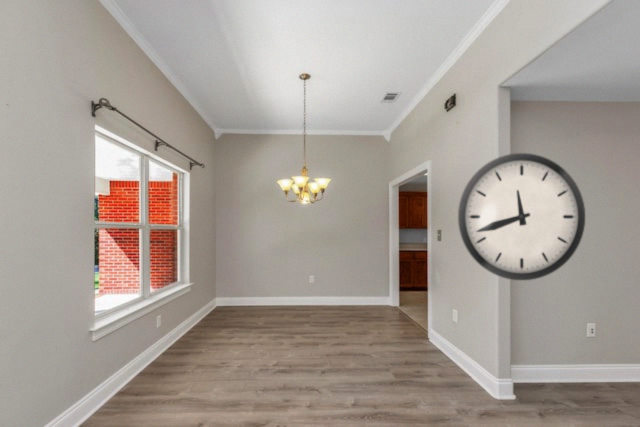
11.42
